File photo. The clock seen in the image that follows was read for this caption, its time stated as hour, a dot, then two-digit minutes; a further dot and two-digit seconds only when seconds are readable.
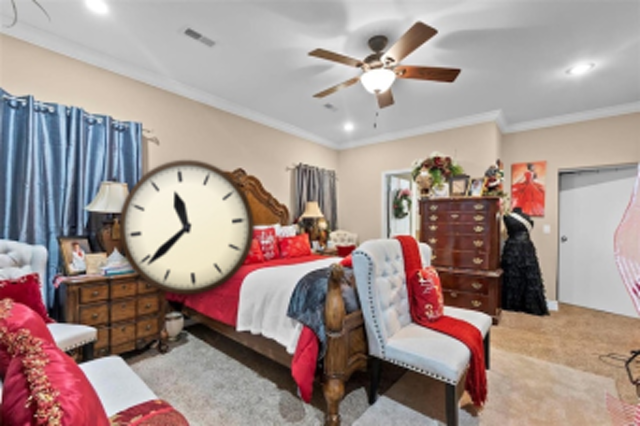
11.39
